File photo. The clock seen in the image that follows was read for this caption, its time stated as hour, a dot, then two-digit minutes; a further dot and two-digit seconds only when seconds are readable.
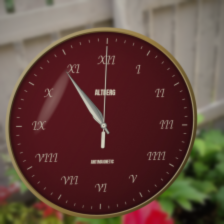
10.54.00
